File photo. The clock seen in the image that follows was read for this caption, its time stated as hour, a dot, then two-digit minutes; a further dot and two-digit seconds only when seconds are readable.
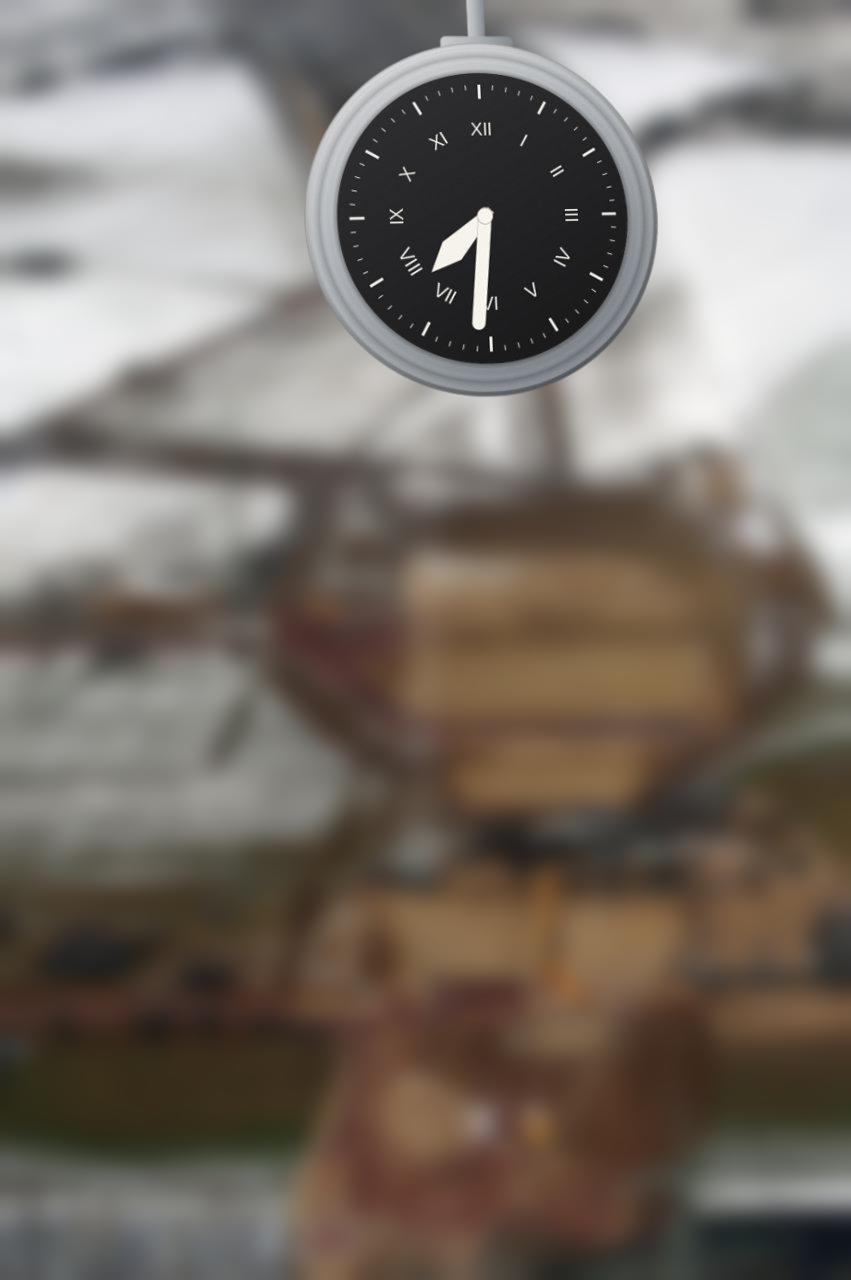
7.31
